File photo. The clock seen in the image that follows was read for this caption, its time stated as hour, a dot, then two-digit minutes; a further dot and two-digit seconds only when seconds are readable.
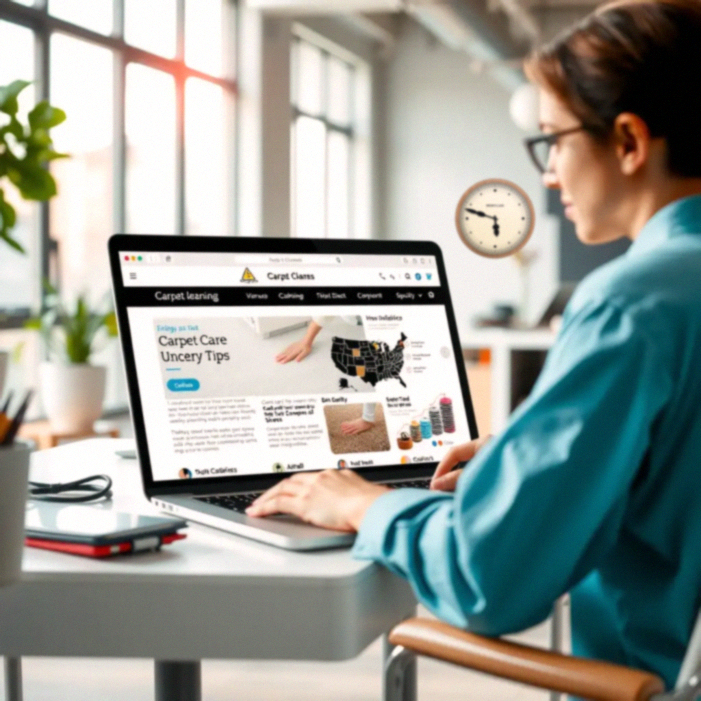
5.48
